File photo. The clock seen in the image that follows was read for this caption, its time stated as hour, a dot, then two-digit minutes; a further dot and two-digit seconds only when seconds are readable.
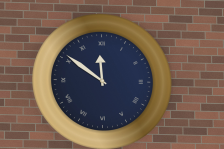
11.51
